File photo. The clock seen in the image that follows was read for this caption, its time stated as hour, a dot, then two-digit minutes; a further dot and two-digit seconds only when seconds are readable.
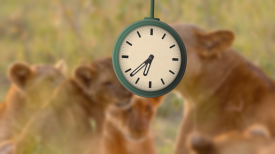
6.38
